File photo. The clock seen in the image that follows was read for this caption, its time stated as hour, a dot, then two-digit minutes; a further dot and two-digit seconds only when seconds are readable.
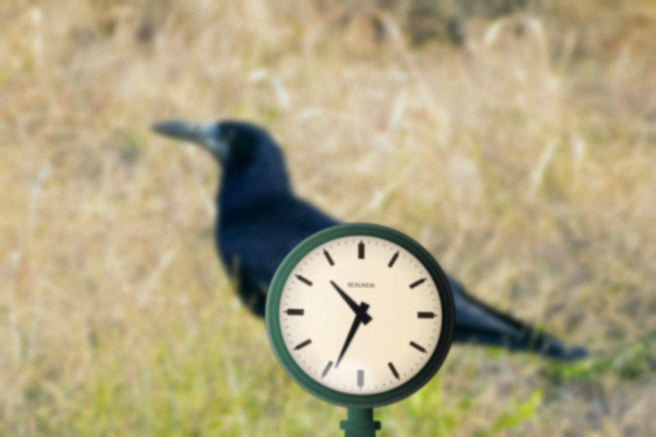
10.34
